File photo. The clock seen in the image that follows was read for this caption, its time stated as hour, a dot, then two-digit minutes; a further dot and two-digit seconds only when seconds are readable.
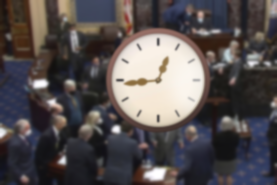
12.44
